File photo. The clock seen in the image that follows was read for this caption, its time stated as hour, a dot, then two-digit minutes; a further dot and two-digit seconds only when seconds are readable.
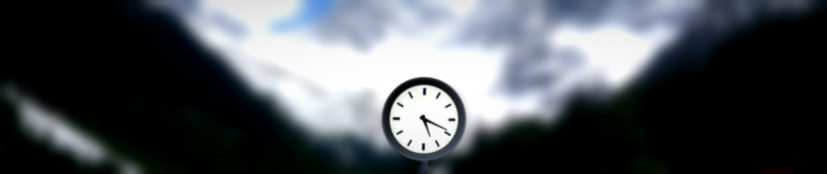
5.19
